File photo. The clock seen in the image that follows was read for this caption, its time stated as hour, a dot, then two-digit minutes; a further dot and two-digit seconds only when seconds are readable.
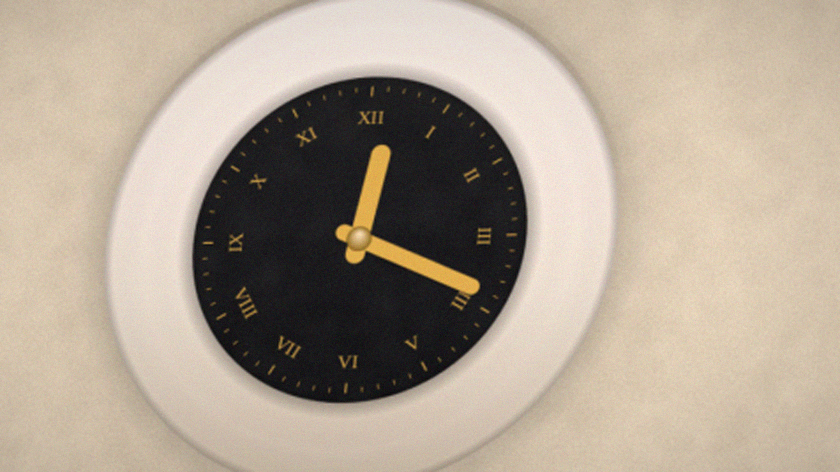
12.19
